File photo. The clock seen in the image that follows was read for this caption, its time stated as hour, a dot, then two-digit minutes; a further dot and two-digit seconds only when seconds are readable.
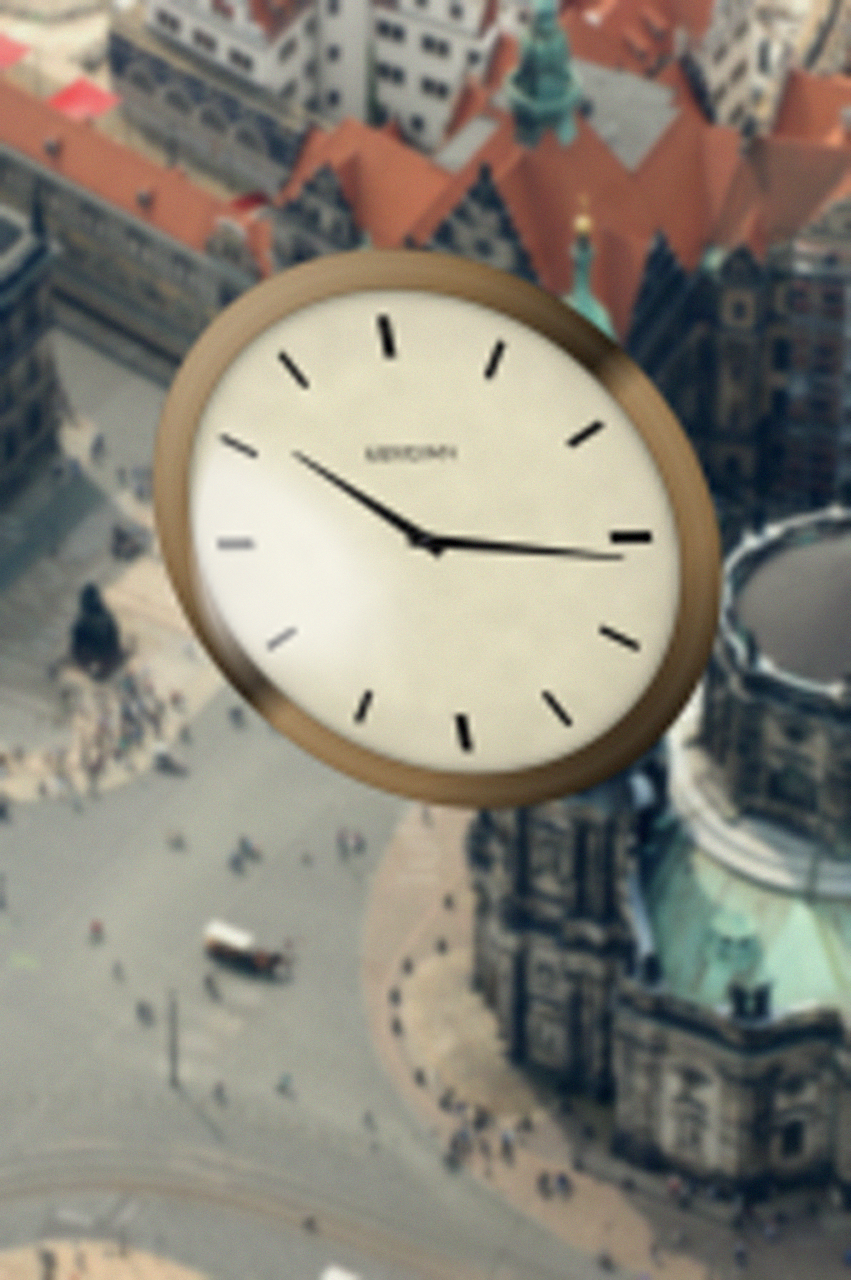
10.16
